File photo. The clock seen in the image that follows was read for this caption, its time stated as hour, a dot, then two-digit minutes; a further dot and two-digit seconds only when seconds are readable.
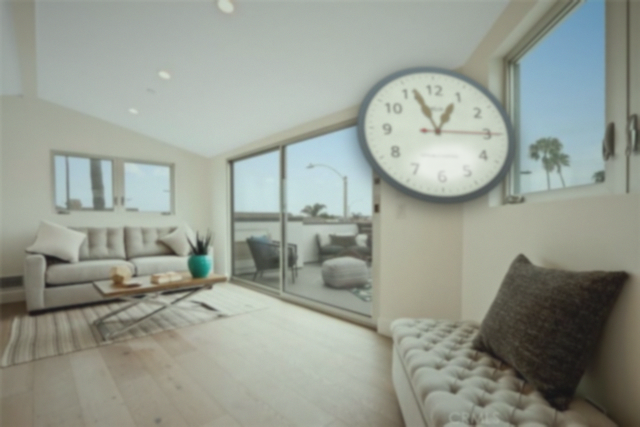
12.56.15
